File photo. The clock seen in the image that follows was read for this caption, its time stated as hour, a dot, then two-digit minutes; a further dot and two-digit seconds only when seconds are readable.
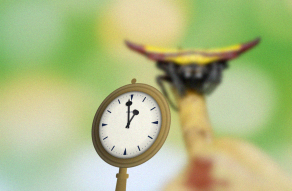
12.59
